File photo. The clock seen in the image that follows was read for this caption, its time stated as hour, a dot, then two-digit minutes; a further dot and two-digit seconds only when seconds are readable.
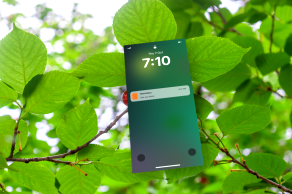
7.10
